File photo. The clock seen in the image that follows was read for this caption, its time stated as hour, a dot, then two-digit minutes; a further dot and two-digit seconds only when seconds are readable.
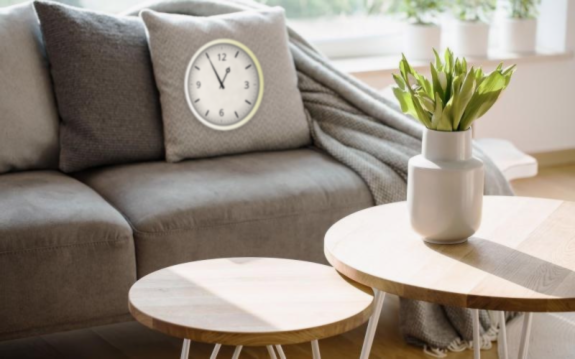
12.55
